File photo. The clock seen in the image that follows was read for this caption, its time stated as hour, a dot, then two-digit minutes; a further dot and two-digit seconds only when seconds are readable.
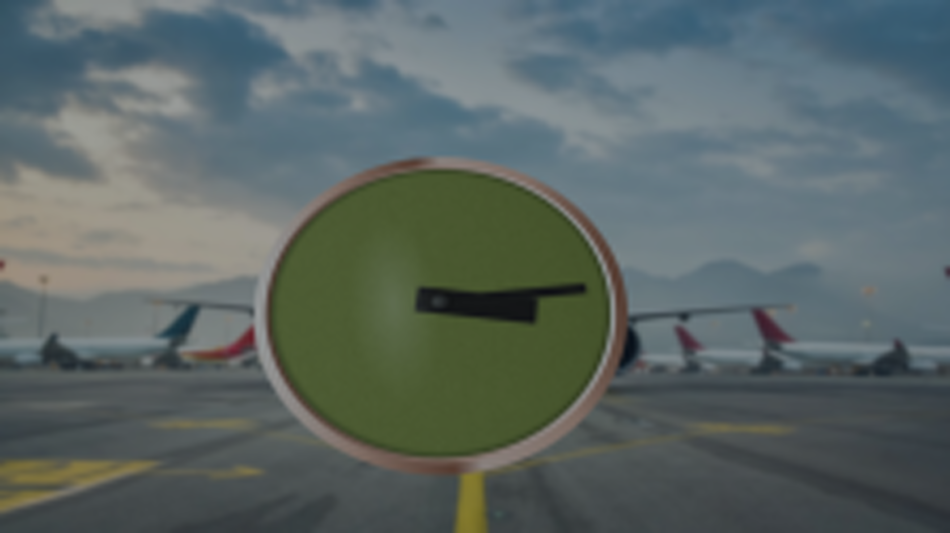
3.14
